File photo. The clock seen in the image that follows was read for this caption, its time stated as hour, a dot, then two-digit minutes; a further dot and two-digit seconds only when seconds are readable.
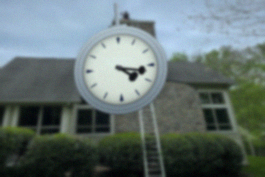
4.17
